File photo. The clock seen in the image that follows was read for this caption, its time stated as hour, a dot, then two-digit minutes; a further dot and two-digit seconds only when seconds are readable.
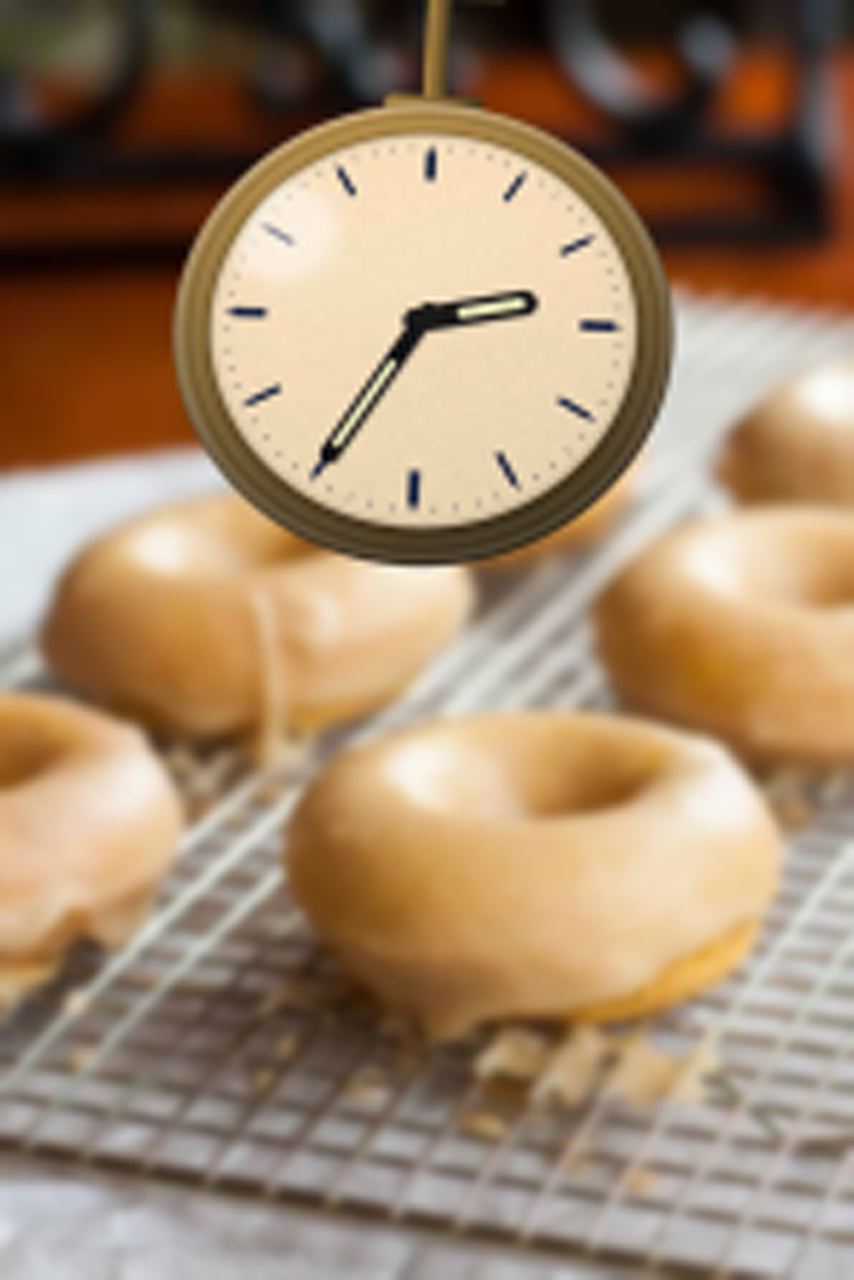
2.35
